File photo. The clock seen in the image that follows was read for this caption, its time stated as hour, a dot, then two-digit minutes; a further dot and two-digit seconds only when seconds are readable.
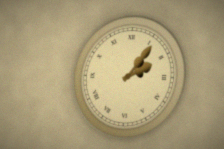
2.06
